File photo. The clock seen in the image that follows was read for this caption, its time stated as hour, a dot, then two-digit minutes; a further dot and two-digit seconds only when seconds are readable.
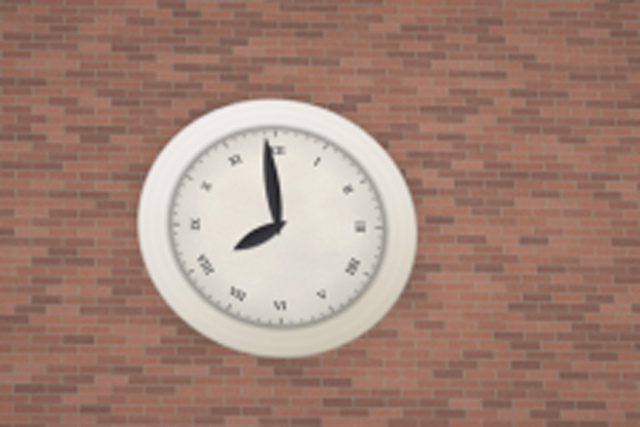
7.59
